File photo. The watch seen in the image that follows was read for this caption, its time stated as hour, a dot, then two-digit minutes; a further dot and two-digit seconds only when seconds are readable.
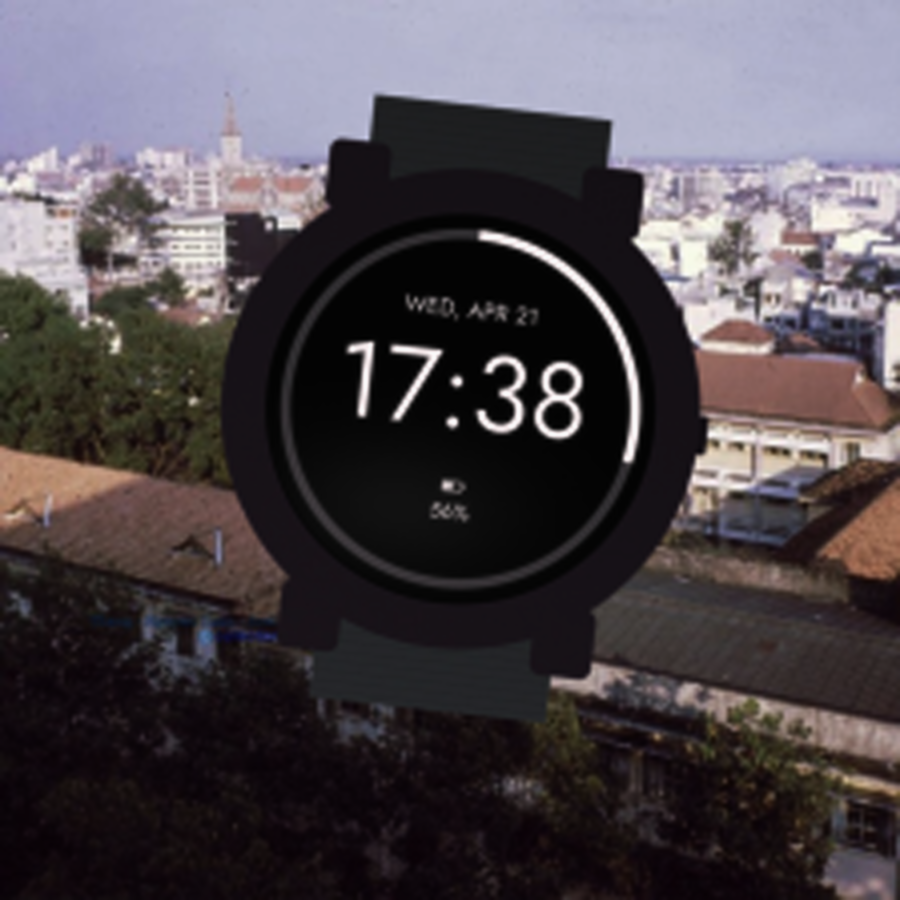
17.38
